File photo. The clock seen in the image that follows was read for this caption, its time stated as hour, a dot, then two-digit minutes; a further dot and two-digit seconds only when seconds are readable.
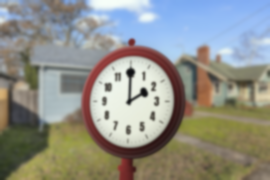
2.00
